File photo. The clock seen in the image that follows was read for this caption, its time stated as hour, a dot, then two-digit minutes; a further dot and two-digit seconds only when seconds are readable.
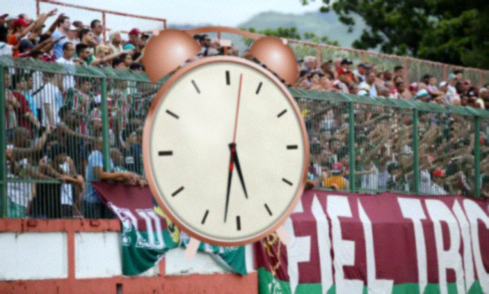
5.32.02
